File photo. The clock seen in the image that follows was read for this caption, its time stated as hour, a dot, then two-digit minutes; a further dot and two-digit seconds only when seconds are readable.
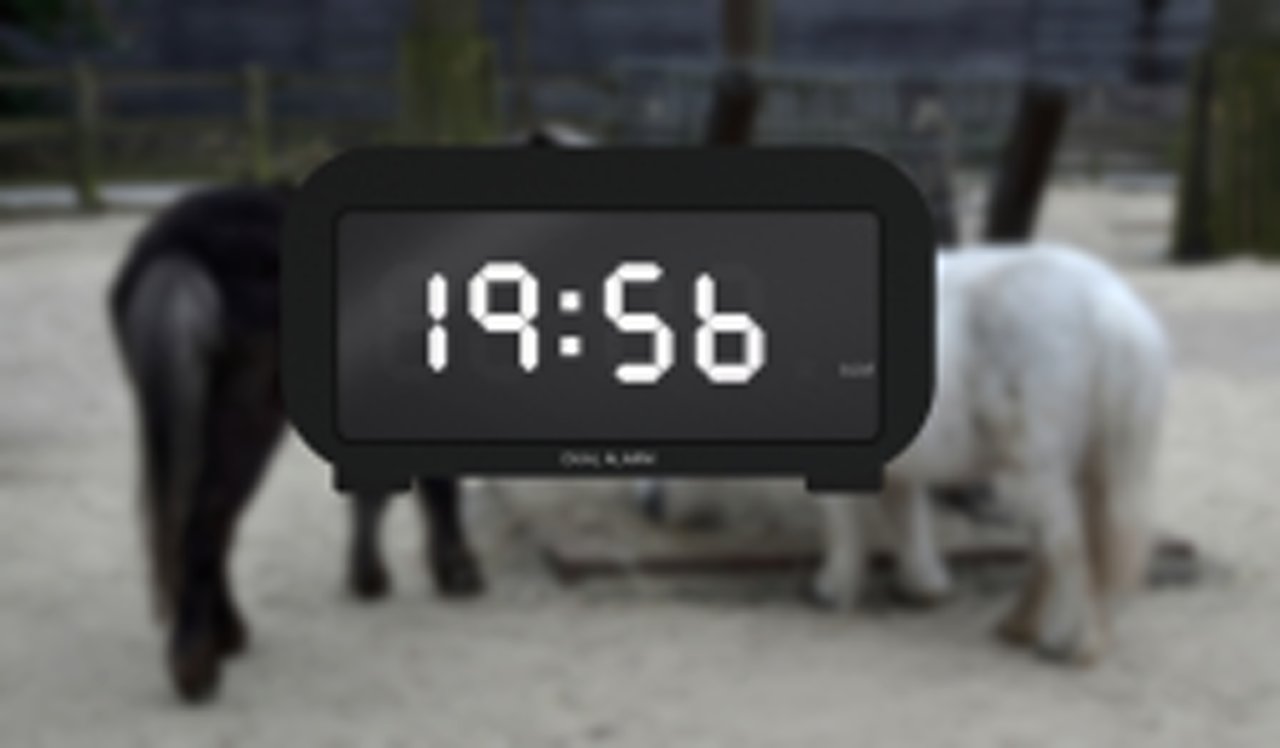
19.56
